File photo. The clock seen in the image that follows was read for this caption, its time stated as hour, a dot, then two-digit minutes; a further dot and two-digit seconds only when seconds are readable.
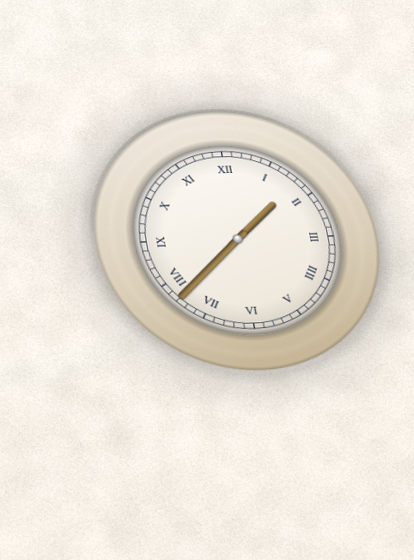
1.38
